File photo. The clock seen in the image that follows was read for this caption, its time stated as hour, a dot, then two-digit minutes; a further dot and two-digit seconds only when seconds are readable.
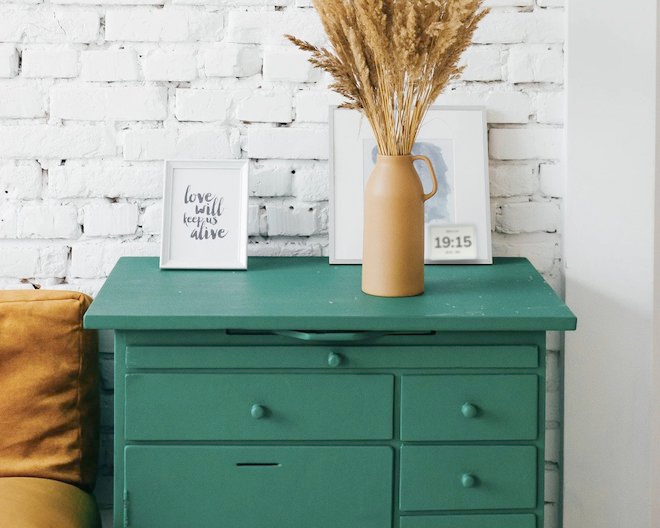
19.15
